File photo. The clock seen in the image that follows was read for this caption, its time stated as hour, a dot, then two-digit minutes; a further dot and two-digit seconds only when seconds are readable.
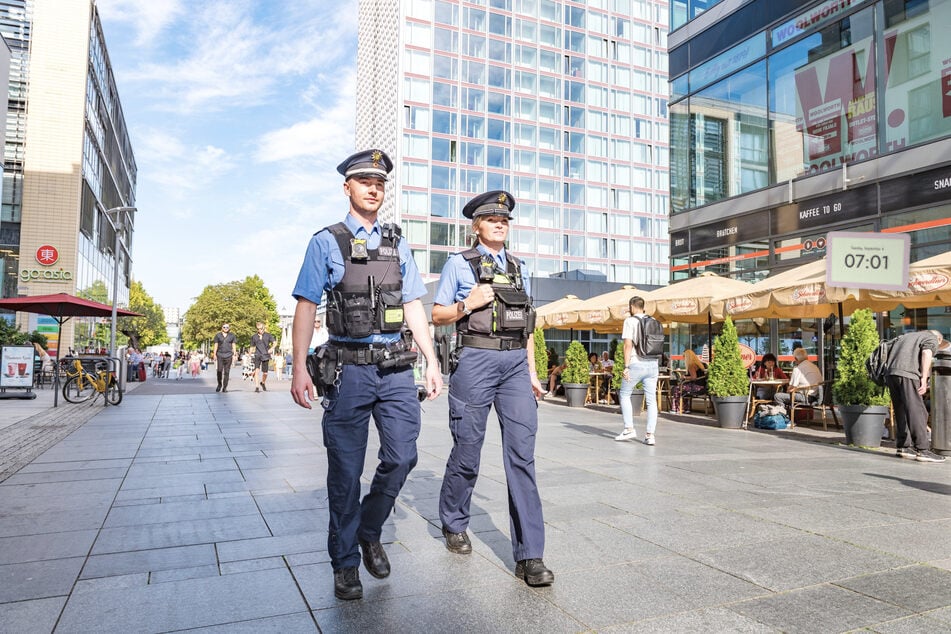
7.01
